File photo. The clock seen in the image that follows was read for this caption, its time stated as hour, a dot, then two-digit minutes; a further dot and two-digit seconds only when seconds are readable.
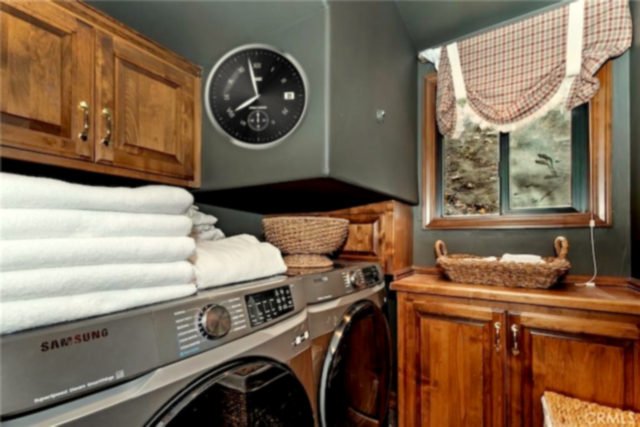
7.58
